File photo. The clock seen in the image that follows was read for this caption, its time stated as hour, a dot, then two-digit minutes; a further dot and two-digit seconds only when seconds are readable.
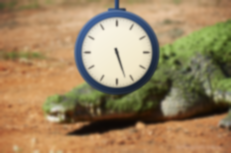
5.27
